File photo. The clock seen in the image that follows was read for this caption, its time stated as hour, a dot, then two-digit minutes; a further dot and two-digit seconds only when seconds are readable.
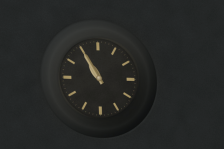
10.55
